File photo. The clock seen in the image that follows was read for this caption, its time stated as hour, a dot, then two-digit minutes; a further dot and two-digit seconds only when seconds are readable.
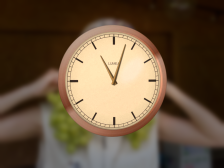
11.03
